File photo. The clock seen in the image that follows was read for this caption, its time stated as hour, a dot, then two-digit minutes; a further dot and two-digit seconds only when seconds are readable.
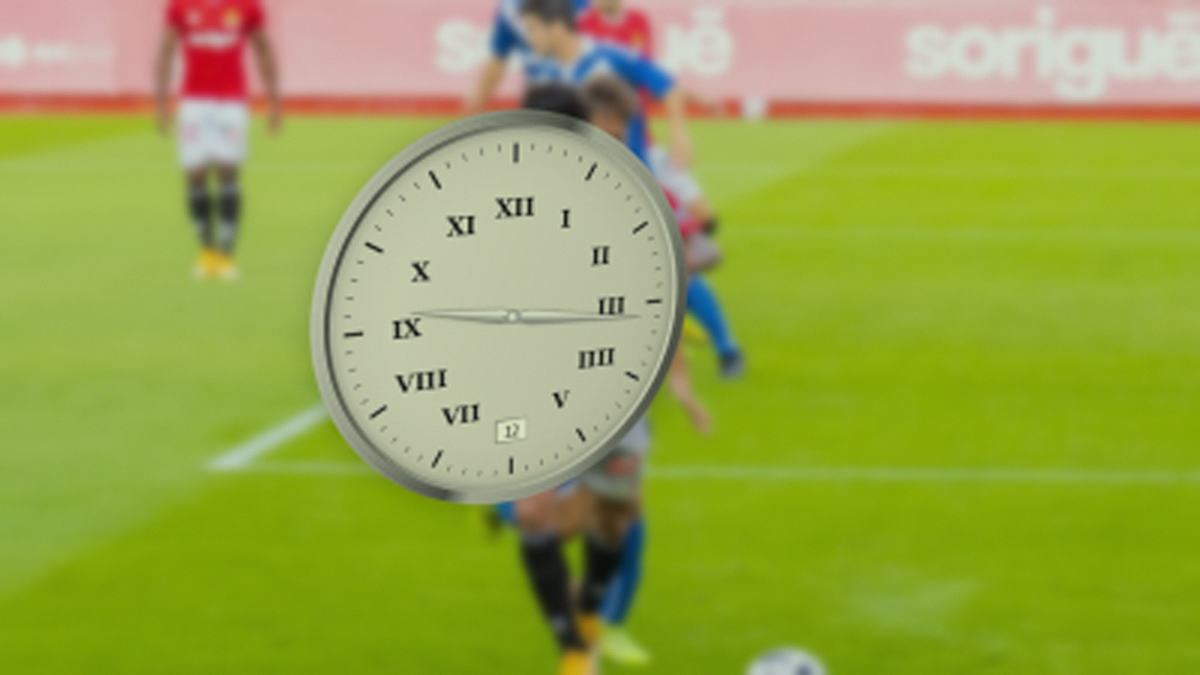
9.16
